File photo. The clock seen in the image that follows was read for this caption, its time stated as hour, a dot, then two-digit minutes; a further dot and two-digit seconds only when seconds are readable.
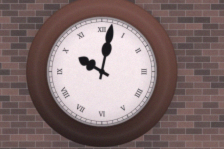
10.02
